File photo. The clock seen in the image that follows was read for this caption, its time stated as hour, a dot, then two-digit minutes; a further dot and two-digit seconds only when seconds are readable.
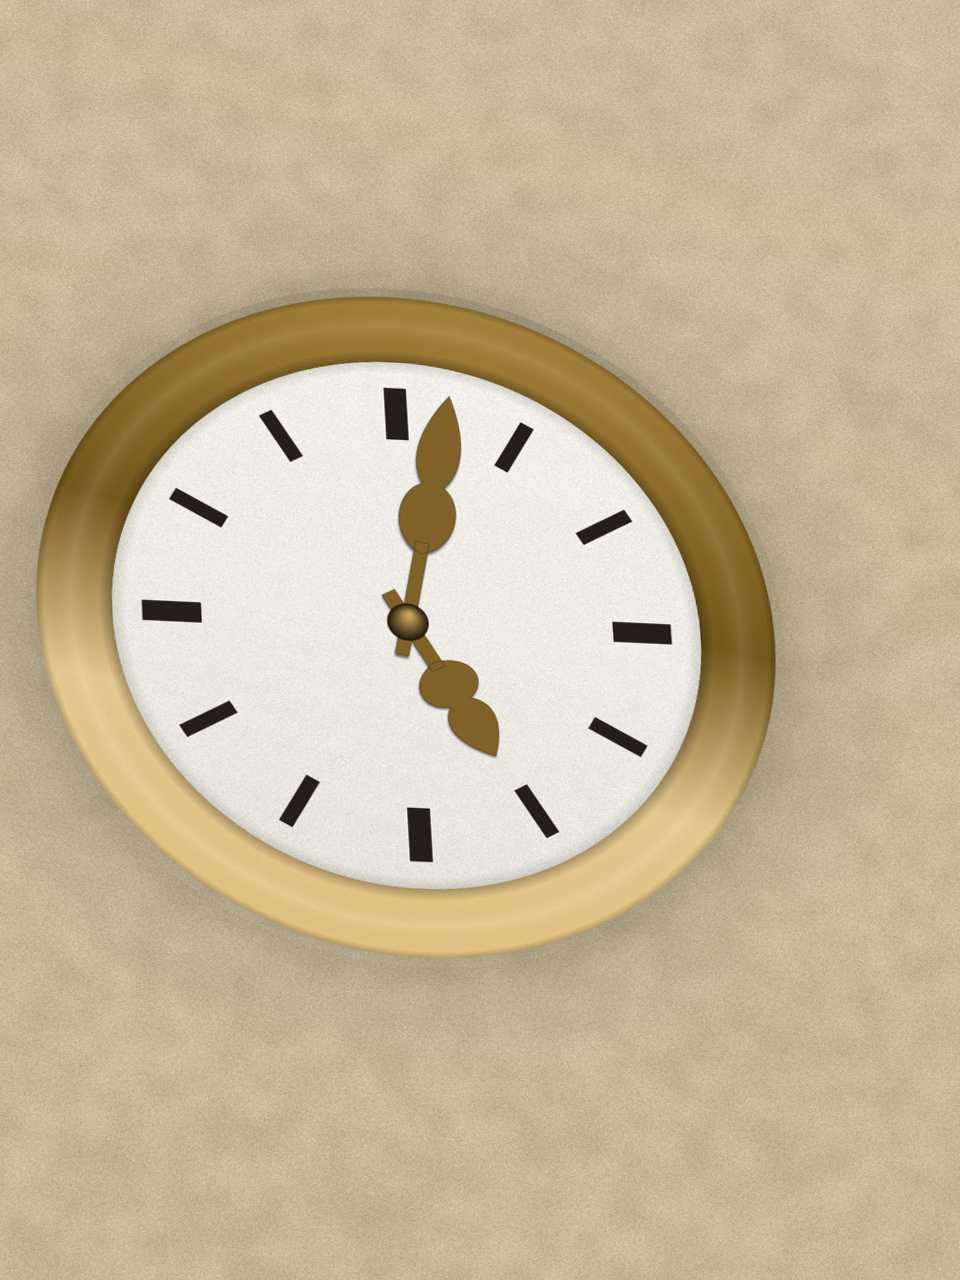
5.02
